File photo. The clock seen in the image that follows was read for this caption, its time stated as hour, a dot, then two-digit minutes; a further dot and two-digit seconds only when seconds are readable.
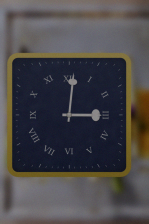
3.01
